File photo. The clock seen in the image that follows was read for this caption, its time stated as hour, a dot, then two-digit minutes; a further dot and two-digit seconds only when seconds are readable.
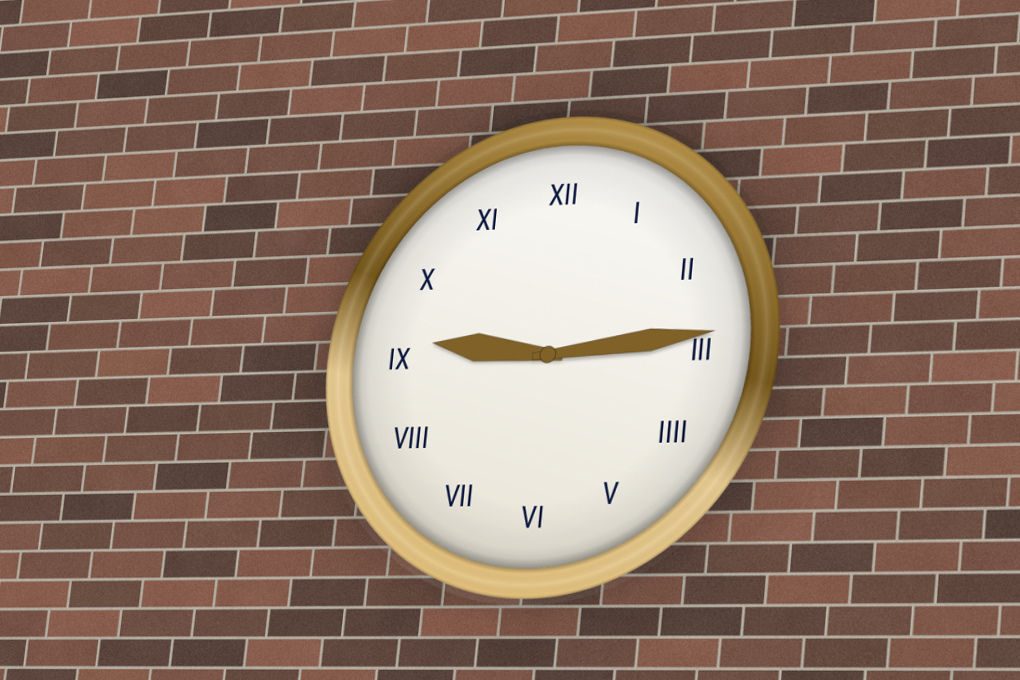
9.14
